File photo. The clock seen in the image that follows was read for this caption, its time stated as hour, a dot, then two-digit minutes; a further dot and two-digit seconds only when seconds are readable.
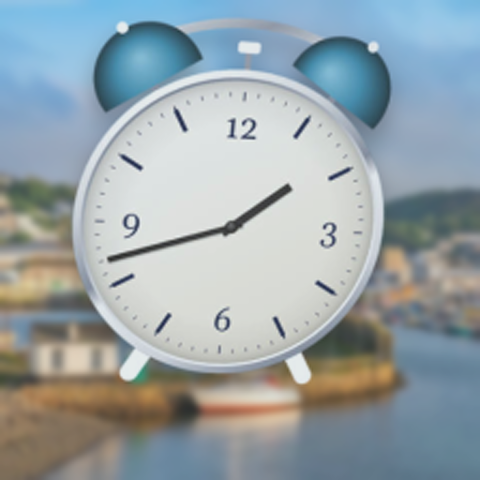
1.42
